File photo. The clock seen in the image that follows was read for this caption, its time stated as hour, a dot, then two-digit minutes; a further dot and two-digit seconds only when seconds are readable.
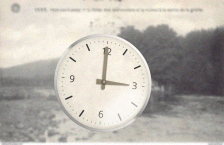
3.00
